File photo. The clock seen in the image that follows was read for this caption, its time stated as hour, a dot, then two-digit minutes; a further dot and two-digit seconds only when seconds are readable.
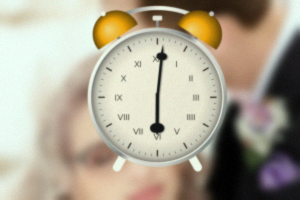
6.01
